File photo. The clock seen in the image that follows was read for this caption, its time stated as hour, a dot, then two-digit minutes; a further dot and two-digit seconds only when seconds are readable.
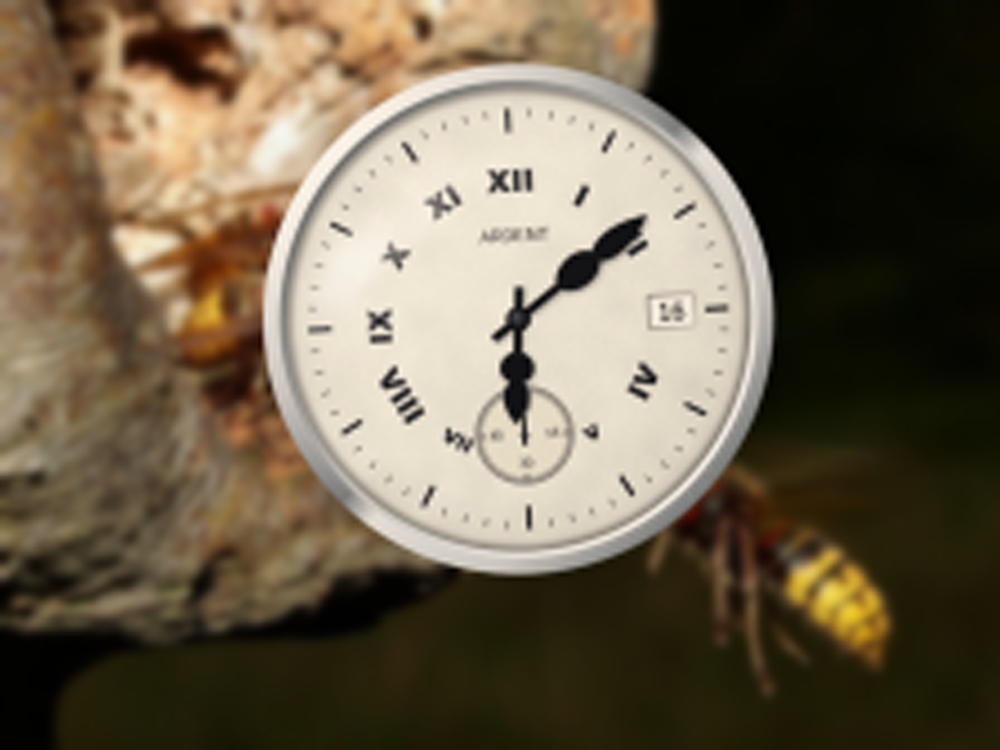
6.09
